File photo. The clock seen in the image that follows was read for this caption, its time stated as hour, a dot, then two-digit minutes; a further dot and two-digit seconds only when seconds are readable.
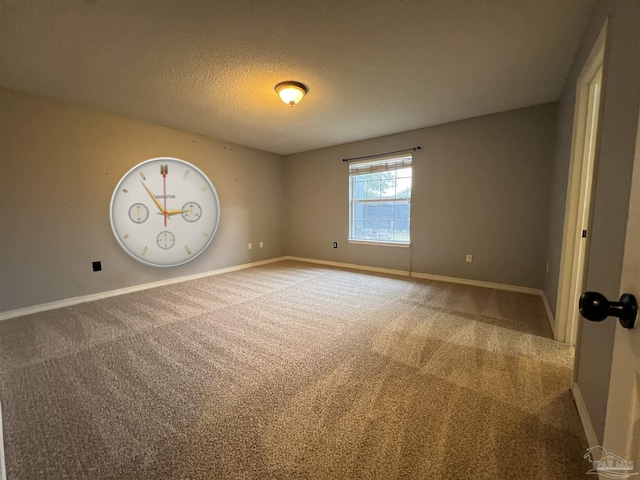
2.54
